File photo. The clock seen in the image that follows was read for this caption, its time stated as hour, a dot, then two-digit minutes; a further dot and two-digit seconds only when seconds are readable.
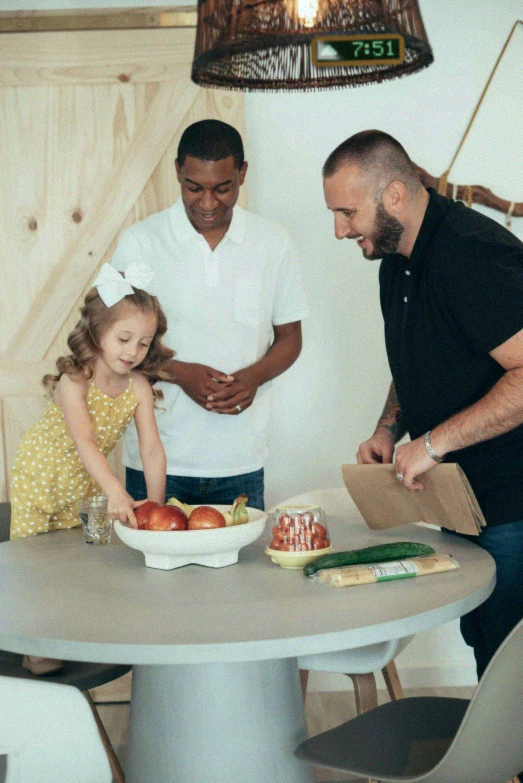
7.51
